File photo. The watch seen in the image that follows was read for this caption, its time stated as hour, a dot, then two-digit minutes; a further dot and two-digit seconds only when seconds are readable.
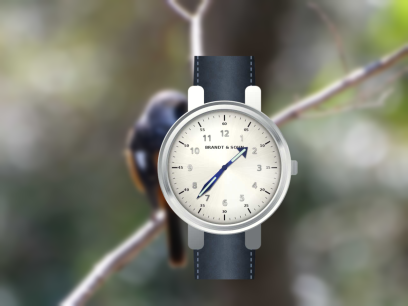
1.37
